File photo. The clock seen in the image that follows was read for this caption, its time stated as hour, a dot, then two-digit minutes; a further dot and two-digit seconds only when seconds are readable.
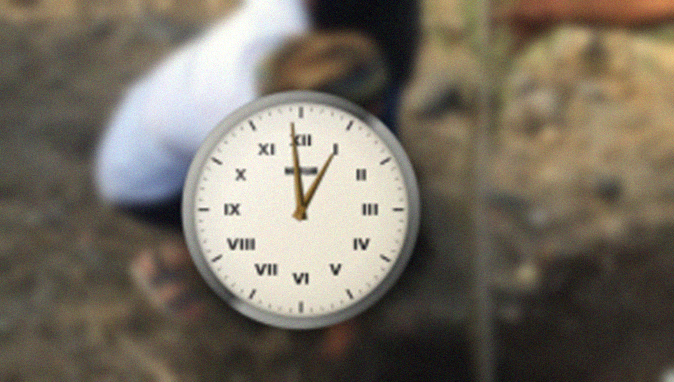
12.59
